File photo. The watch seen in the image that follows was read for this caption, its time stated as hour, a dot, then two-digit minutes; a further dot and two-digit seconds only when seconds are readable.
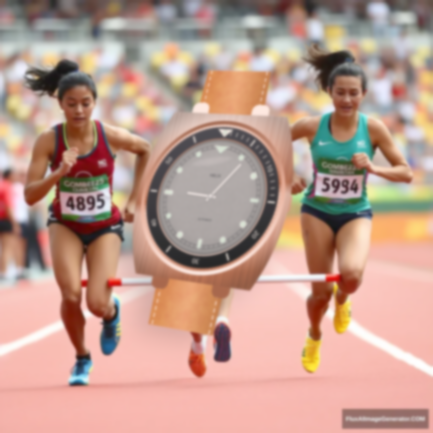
9.06
